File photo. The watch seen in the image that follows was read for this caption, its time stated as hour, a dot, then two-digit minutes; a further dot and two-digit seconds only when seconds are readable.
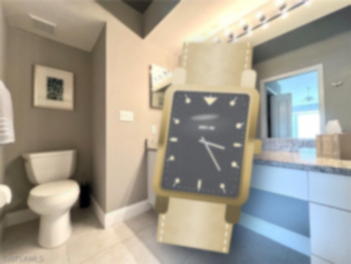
3.24
